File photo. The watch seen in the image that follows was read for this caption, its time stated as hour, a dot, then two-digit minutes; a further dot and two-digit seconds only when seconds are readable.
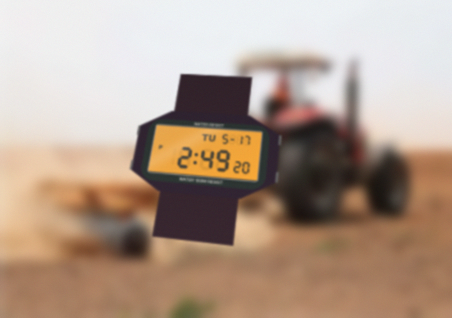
2.49.20
